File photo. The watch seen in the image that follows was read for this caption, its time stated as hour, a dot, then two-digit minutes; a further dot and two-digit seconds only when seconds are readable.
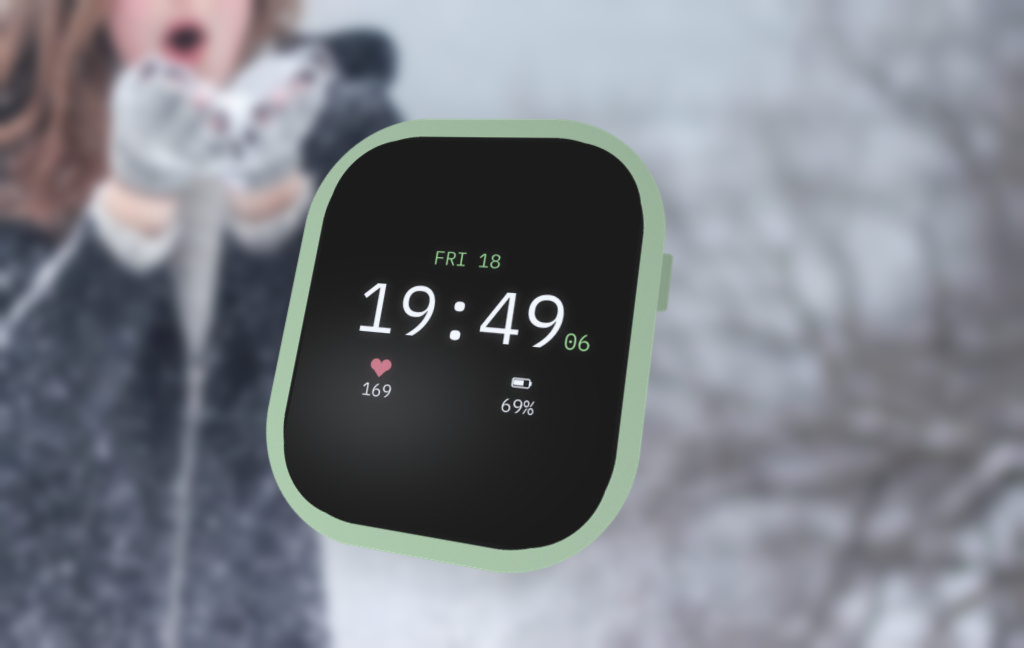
19.49.06
